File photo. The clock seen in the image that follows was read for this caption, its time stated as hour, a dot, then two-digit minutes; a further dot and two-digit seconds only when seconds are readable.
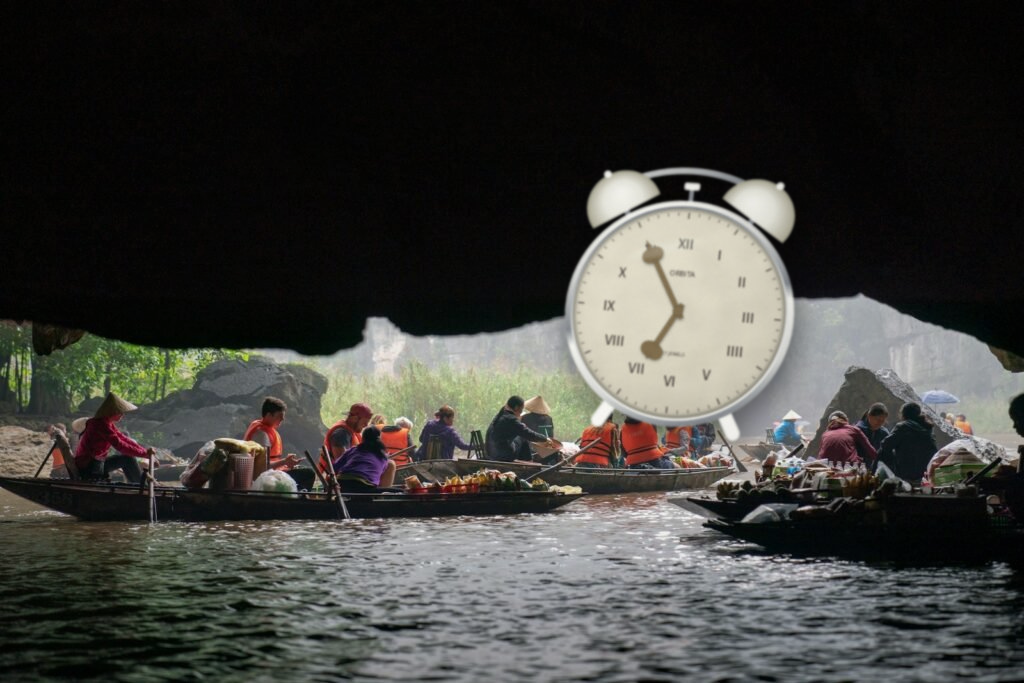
6.55
